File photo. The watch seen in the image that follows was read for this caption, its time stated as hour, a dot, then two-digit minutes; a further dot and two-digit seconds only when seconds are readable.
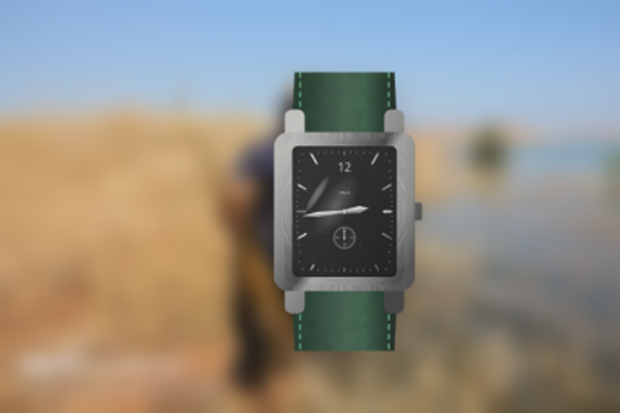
2.44
